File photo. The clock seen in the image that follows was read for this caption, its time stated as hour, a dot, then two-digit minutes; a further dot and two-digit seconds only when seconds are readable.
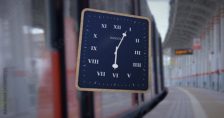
6.04
